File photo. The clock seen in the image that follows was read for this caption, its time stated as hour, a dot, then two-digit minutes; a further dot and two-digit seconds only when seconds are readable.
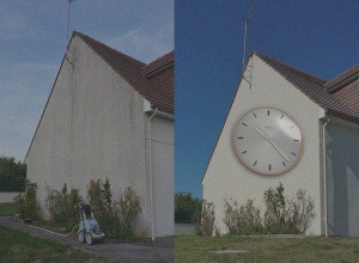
10.23
